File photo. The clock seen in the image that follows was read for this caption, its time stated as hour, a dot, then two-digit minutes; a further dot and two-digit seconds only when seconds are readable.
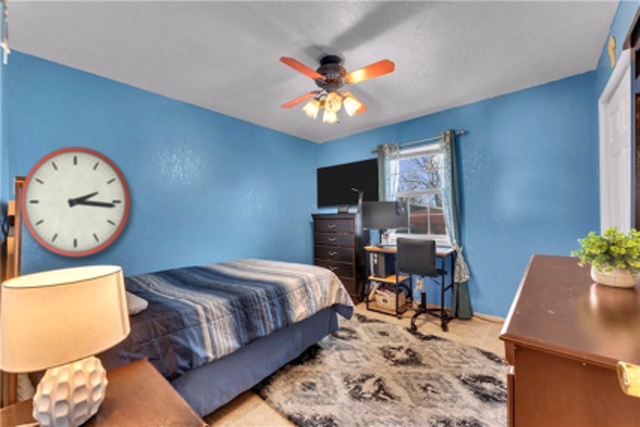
2.16
